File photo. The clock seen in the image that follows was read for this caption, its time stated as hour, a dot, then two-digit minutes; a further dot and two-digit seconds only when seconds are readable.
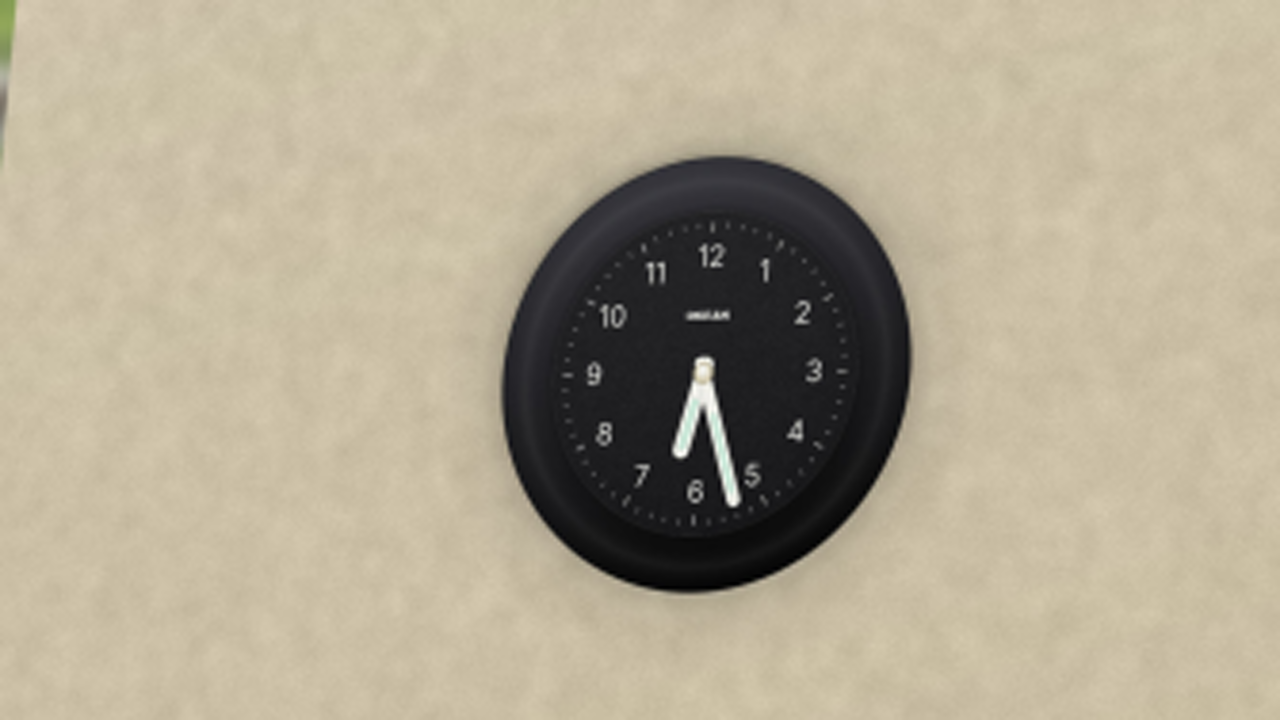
6.27
